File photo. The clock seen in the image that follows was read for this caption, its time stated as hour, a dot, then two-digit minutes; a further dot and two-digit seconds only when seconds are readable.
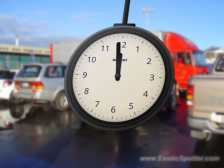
11.59
